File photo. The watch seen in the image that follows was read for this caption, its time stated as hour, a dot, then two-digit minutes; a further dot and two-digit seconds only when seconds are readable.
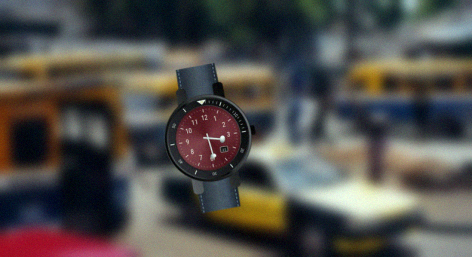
3.29
